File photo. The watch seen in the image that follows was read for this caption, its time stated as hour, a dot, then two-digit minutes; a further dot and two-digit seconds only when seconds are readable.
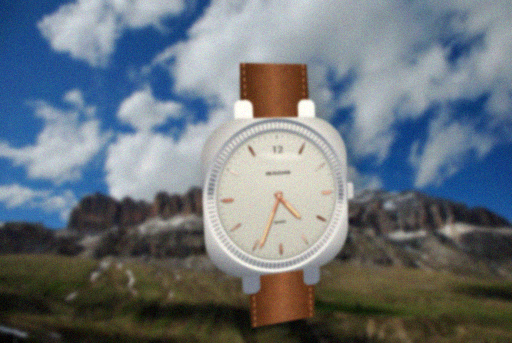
4.34
